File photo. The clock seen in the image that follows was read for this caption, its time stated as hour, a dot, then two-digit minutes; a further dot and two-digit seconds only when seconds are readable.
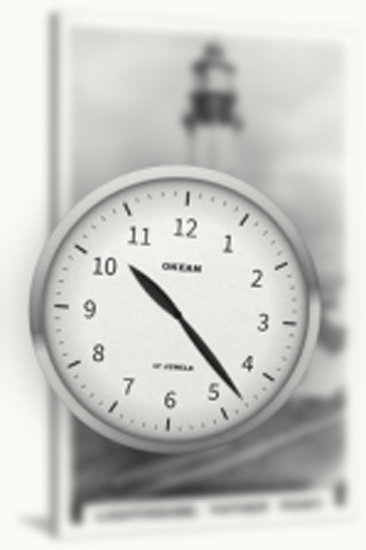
10.23
